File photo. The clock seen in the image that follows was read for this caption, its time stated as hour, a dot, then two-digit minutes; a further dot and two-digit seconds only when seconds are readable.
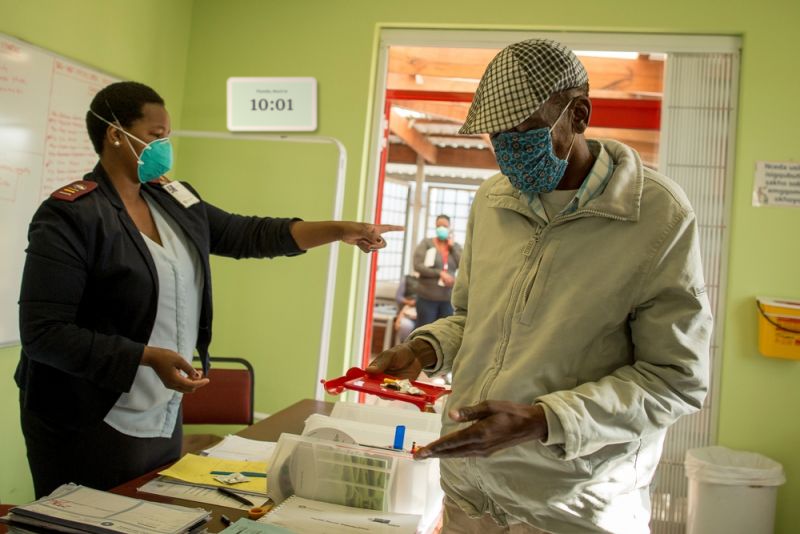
10.01
